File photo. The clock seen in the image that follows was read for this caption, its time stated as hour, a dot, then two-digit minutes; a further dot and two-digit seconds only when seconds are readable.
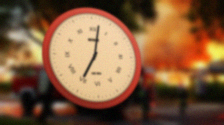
7.02
